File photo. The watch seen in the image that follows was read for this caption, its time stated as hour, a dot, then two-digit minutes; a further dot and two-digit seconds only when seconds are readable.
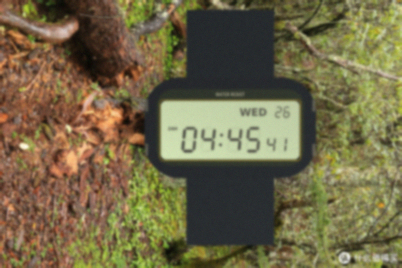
4.45.41
